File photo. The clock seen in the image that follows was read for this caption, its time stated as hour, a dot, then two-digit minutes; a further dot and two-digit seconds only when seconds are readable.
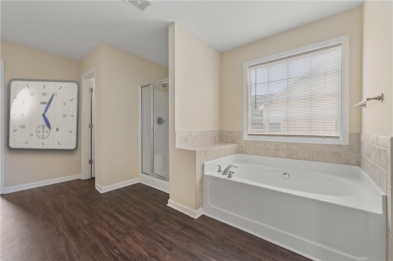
5.04
